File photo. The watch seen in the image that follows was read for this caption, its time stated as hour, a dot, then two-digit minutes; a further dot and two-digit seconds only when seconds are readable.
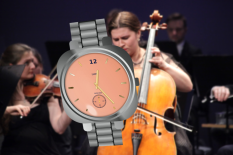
12.24
